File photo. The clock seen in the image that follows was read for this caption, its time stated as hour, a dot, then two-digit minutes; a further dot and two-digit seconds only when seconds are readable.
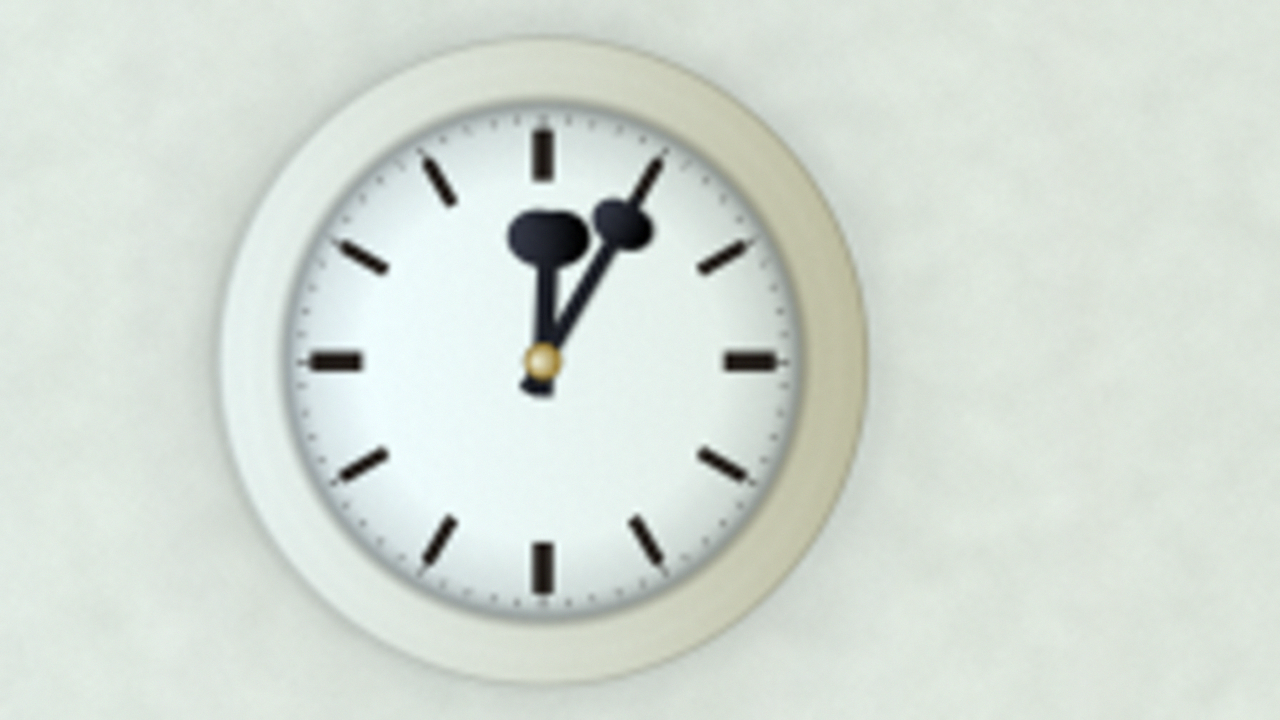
12.05
